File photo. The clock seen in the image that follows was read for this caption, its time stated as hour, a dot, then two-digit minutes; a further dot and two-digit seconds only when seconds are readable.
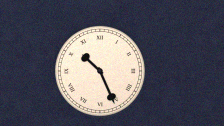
10.26
